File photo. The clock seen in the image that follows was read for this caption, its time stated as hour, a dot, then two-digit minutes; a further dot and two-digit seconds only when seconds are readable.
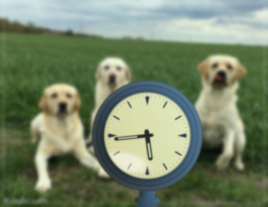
5.44
